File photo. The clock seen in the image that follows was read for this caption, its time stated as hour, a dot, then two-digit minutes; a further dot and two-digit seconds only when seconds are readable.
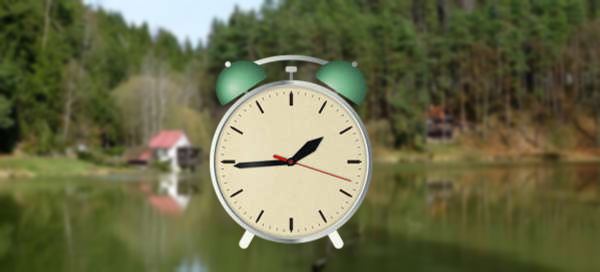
1.44.18
